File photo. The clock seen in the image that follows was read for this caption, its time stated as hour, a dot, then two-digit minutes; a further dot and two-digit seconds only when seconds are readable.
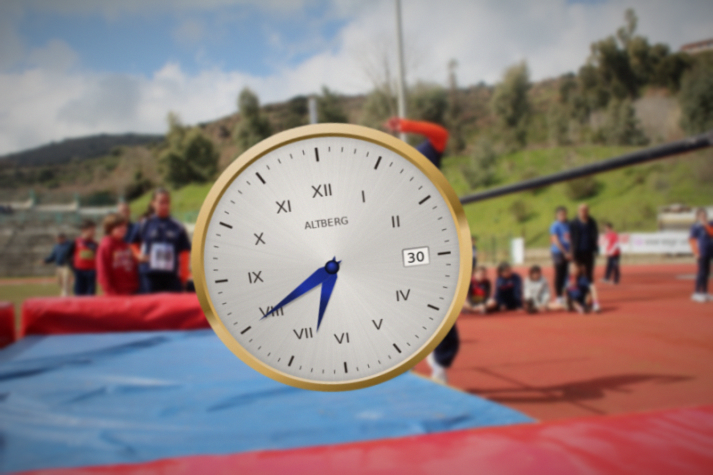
6.40
